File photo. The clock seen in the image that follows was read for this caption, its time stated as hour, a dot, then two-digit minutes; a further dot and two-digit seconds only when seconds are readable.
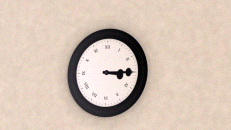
3.15
